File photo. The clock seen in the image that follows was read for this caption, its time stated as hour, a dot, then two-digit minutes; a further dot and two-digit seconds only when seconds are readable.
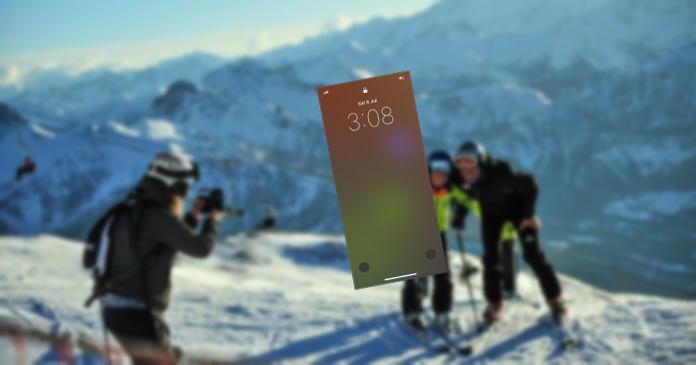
3.08
